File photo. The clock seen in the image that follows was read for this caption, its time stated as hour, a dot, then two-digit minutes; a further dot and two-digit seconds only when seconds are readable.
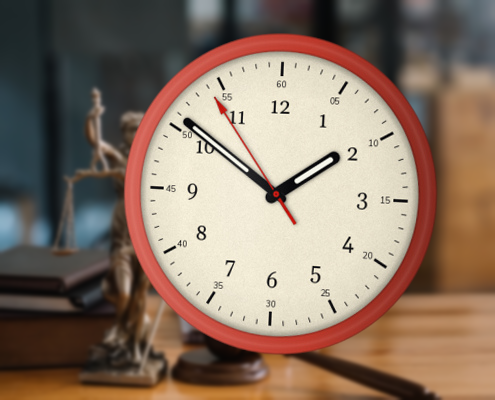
1.50.54
